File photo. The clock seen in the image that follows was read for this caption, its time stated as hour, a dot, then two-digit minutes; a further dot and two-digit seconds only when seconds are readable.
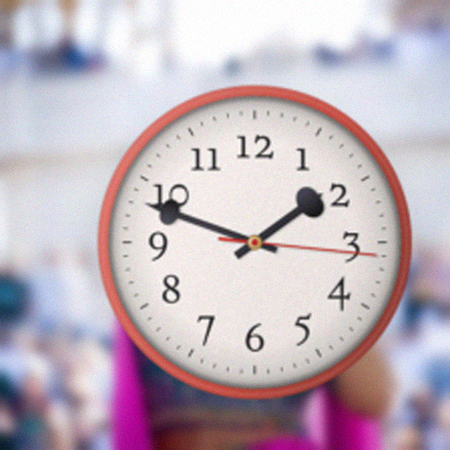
1.48.16
